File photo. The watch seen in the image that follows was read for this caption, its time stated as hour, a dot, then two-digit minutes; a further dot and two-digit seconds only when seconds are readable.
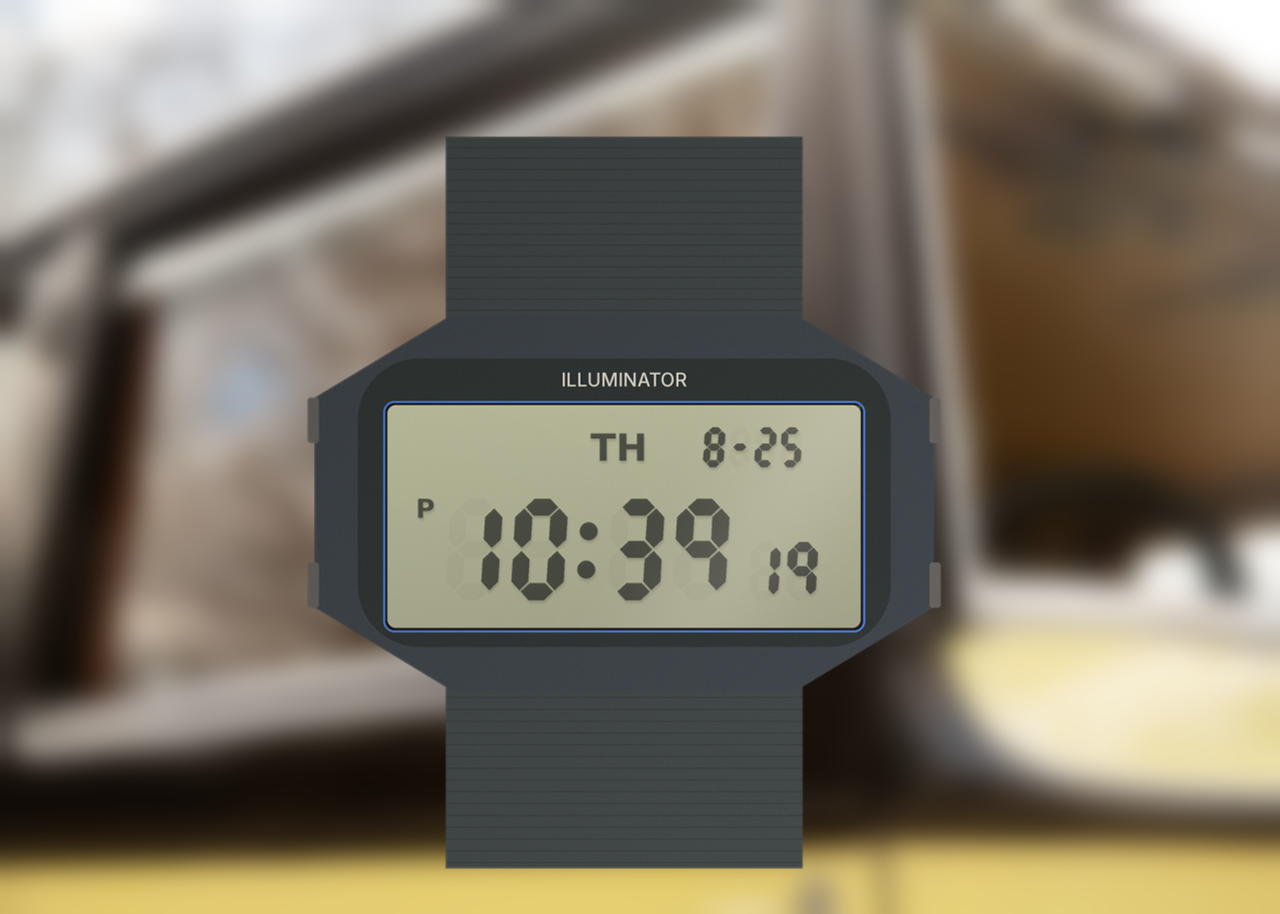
10.39.19
